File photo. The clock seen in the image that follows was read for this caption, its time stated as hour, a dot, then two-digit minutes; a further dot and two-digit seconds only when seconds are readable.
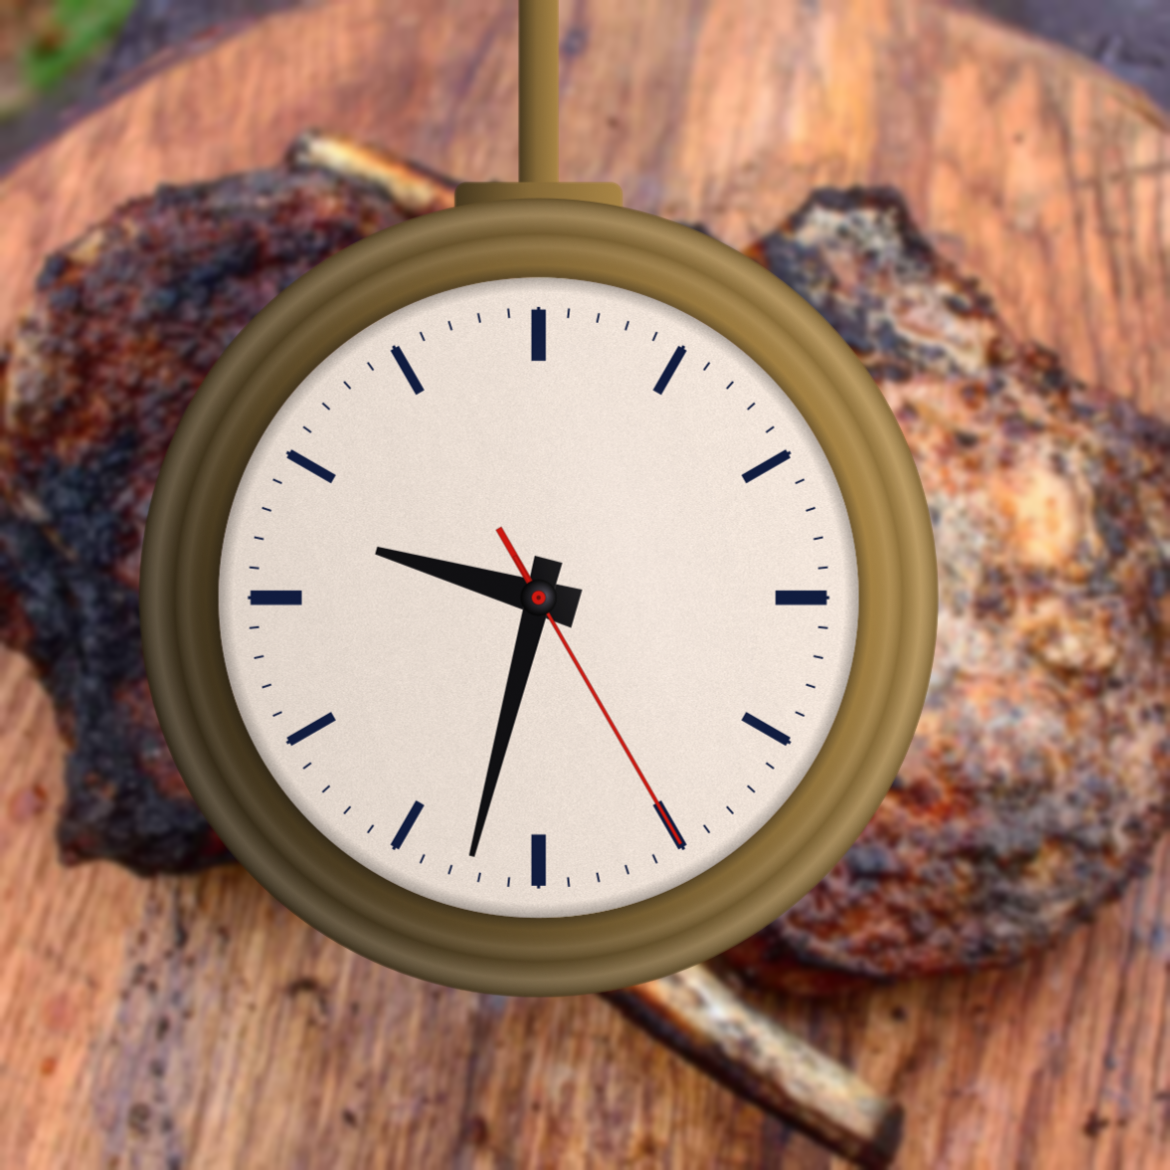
9.32.25
